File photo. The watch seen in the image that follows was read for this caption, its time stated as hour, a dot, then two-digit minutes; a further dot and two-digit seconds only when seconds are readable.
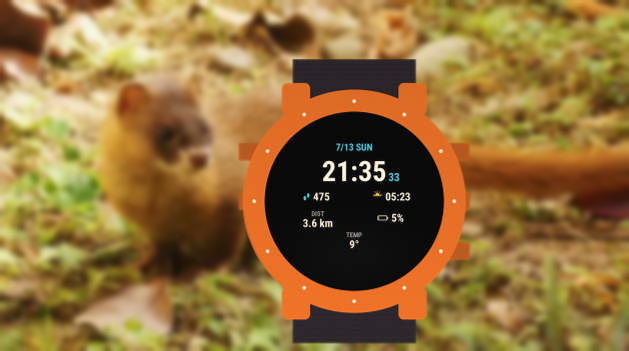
21.35.33
